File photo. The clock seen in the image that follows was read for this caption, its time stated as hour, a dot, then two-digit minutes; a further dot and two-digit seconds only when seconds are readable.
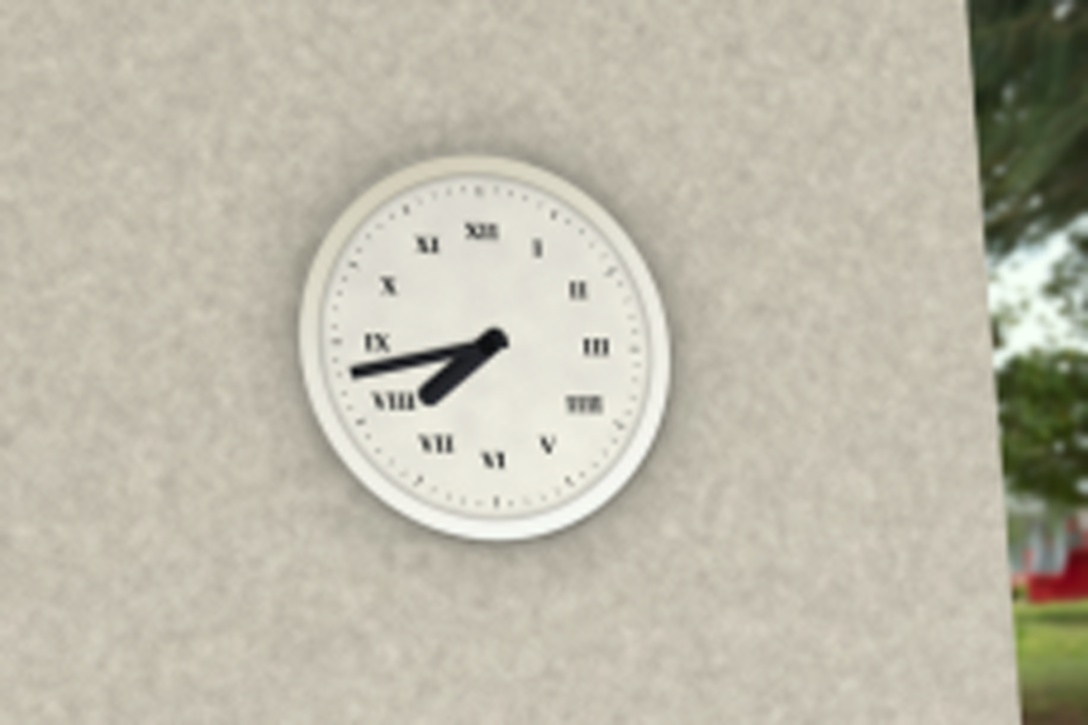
7.43
